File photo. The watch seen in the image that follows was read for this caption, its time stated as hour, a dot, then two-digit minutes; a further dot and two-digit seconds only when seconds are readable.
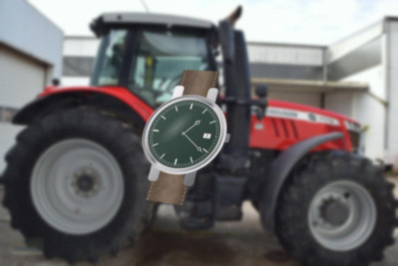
1.21
